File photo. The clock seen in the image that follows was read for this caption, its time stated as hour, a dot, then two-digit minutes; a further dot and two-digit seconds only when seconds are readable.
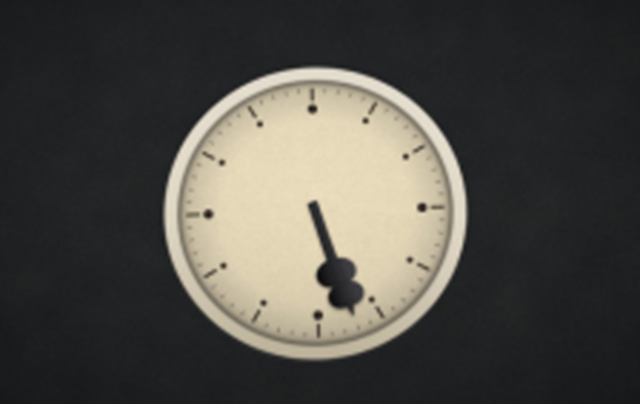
5.27
